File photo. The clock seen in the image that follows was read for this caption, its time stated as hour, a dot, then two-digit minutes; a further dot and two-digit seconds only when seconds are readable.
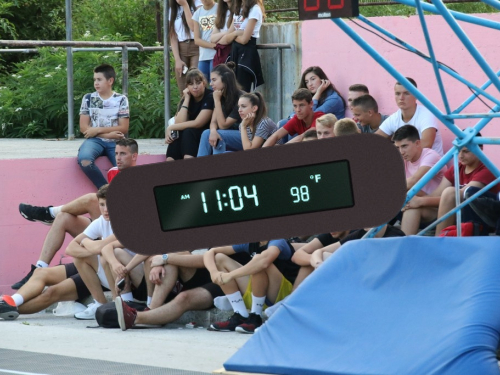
11.04
